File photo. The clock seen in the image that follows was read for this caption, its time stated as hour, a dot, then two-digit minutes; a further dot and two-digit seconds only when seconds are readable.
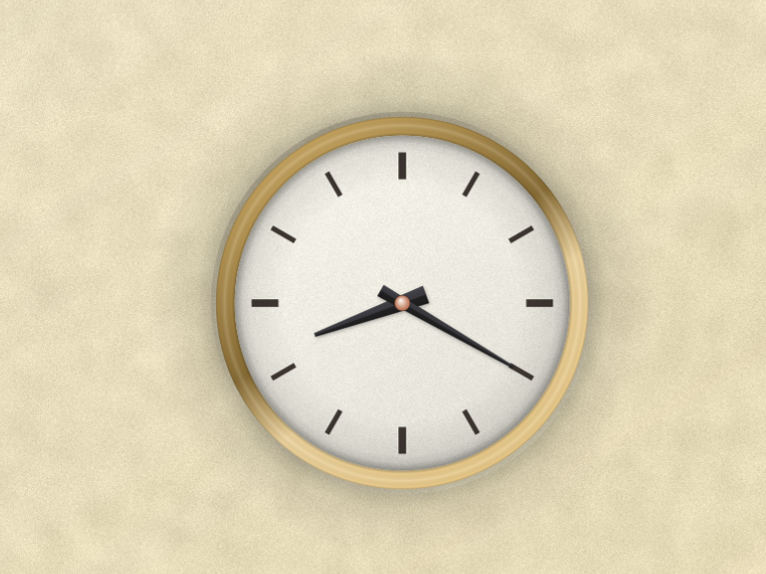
8.20
